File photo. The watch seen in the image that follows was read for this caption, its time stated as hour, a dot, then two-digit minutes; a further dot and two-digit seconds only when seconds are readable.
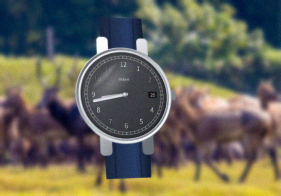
8.43
